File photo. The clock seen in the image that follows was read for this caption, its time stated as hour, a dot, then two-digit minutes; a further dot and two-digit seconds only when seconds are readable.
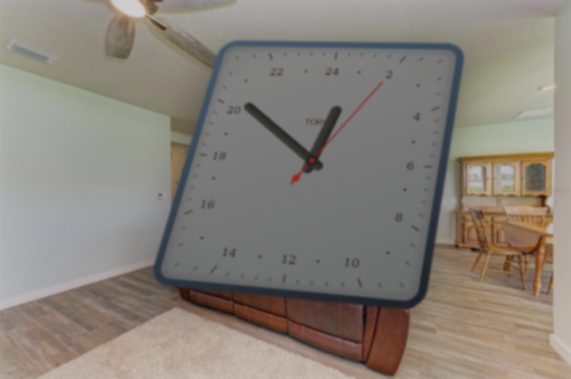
0.51.05
